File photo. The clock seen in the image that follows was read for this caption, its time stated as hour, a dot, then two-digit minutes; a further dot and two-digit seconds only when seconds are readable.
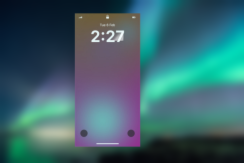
2.27
